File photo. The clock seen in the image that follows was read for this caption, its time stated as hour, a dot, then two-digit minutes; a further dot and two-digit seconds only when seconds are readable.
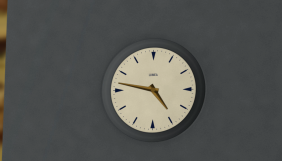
4.47
